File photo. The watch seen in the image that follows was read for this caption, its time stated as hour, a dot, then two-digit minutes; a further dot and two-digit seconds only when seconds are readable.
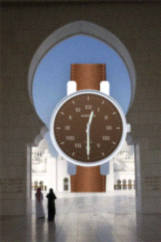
12.30
